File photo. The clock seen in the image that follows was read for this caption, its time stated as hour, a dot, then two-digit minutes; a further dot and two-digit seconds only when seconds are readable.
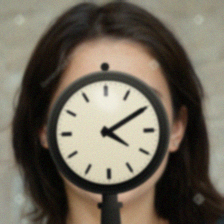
4.10
